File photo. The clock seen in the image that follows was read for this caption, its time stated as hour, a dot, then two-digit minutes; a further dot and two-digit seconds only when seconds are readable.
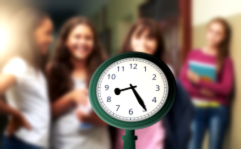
8.25
